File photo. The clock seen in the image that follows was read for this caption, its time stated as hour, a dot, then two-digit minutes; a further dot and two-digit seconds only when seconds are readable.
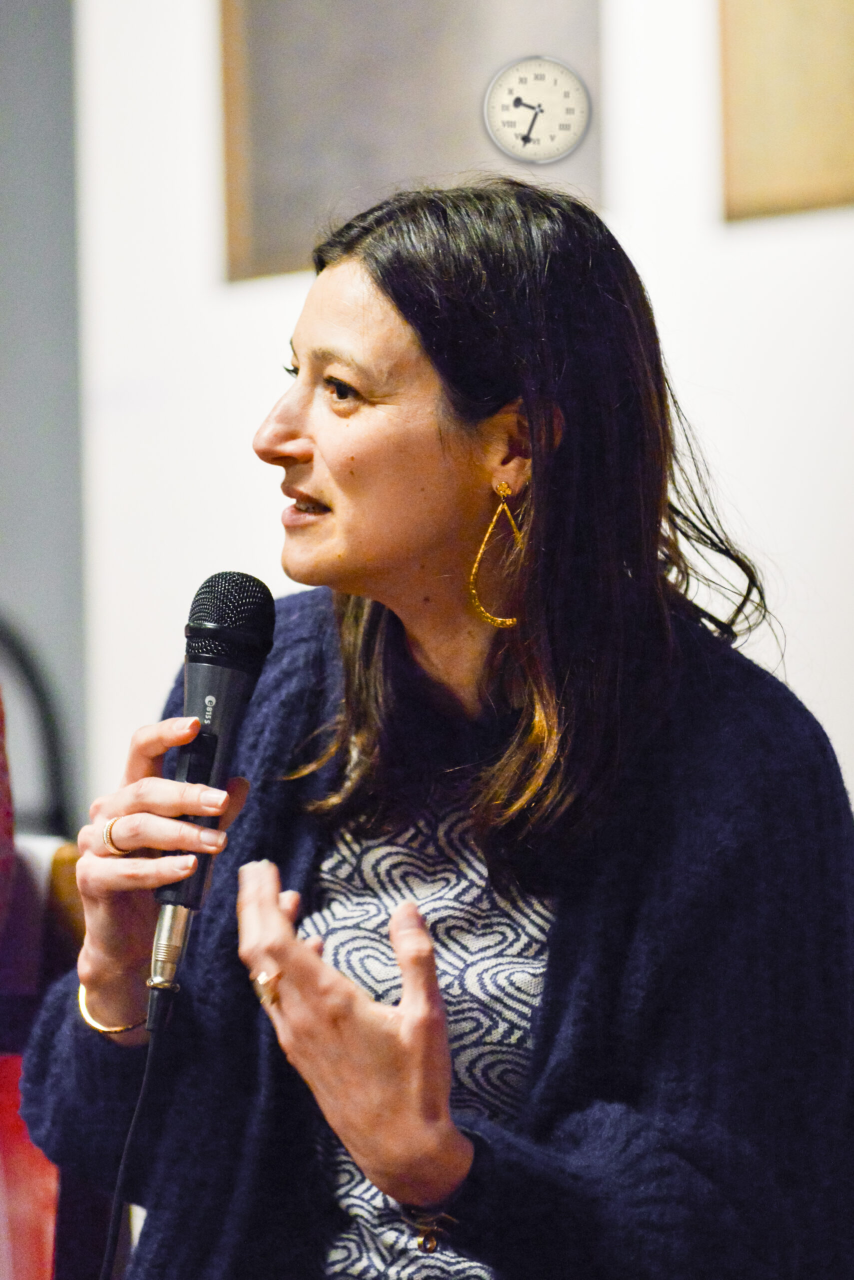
9.33
